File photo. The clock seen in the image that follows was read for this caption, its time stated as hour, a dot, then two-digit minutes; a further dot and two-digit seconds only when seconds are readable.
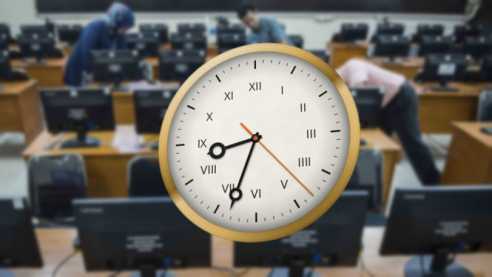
8.33.23
